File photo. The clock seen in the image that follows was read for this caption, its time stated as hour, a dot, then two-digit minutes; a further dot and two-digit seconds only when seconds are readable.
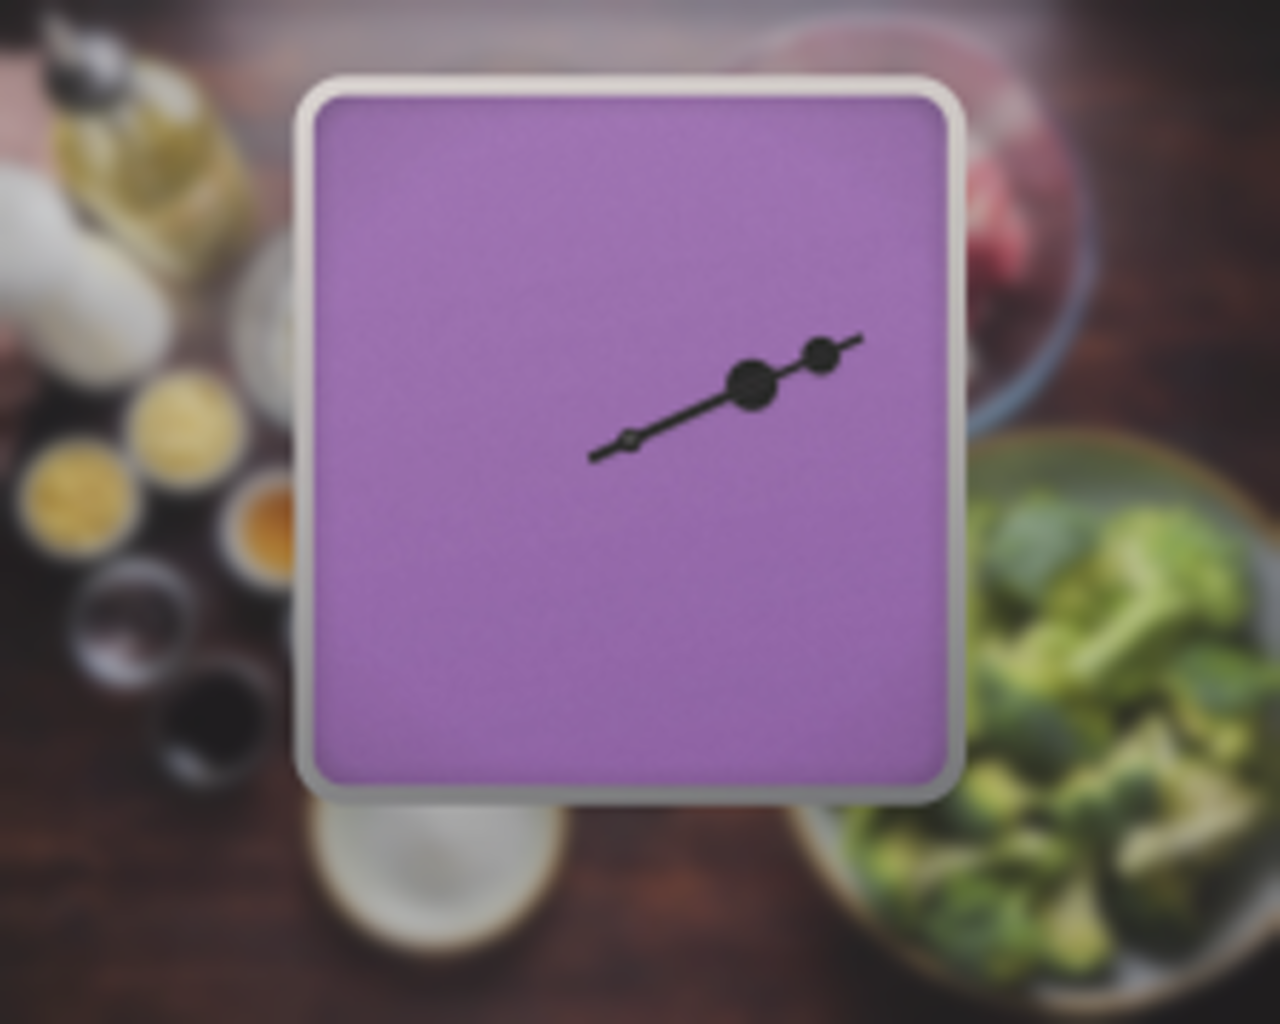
2.11
